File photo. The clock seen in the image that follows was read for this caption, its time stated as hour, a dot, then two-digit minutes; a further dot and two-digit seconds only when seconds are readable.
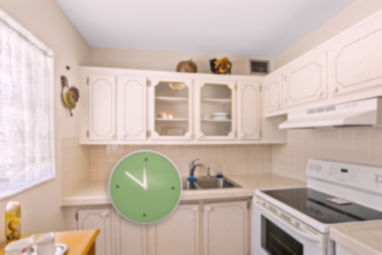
11.51
